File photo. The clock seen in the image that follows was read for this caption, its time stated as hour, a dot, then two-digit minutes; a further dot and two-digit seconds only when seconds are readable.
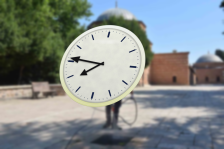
7.46
